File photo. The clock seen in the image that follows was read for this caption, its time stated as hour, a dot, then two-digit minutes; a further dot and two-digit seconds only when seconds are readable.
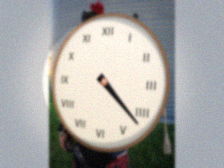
4.22
